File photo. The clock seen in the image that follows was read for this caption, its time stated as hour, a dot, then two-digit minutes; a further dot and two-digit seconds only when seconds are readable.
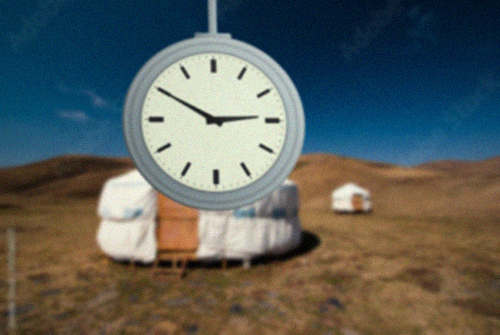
2.50
